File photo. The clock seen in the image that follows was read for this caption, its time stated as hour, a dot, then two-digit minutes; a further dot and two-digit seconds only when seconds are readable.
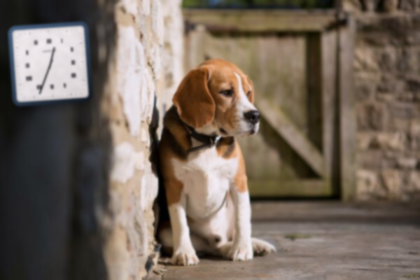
12.34
